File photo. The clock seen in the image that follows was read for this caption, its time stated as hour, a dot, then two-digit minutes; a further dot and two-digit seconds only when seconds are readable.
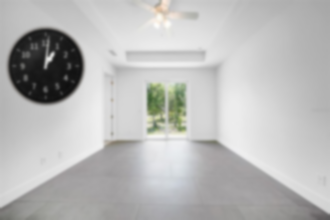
1.01
